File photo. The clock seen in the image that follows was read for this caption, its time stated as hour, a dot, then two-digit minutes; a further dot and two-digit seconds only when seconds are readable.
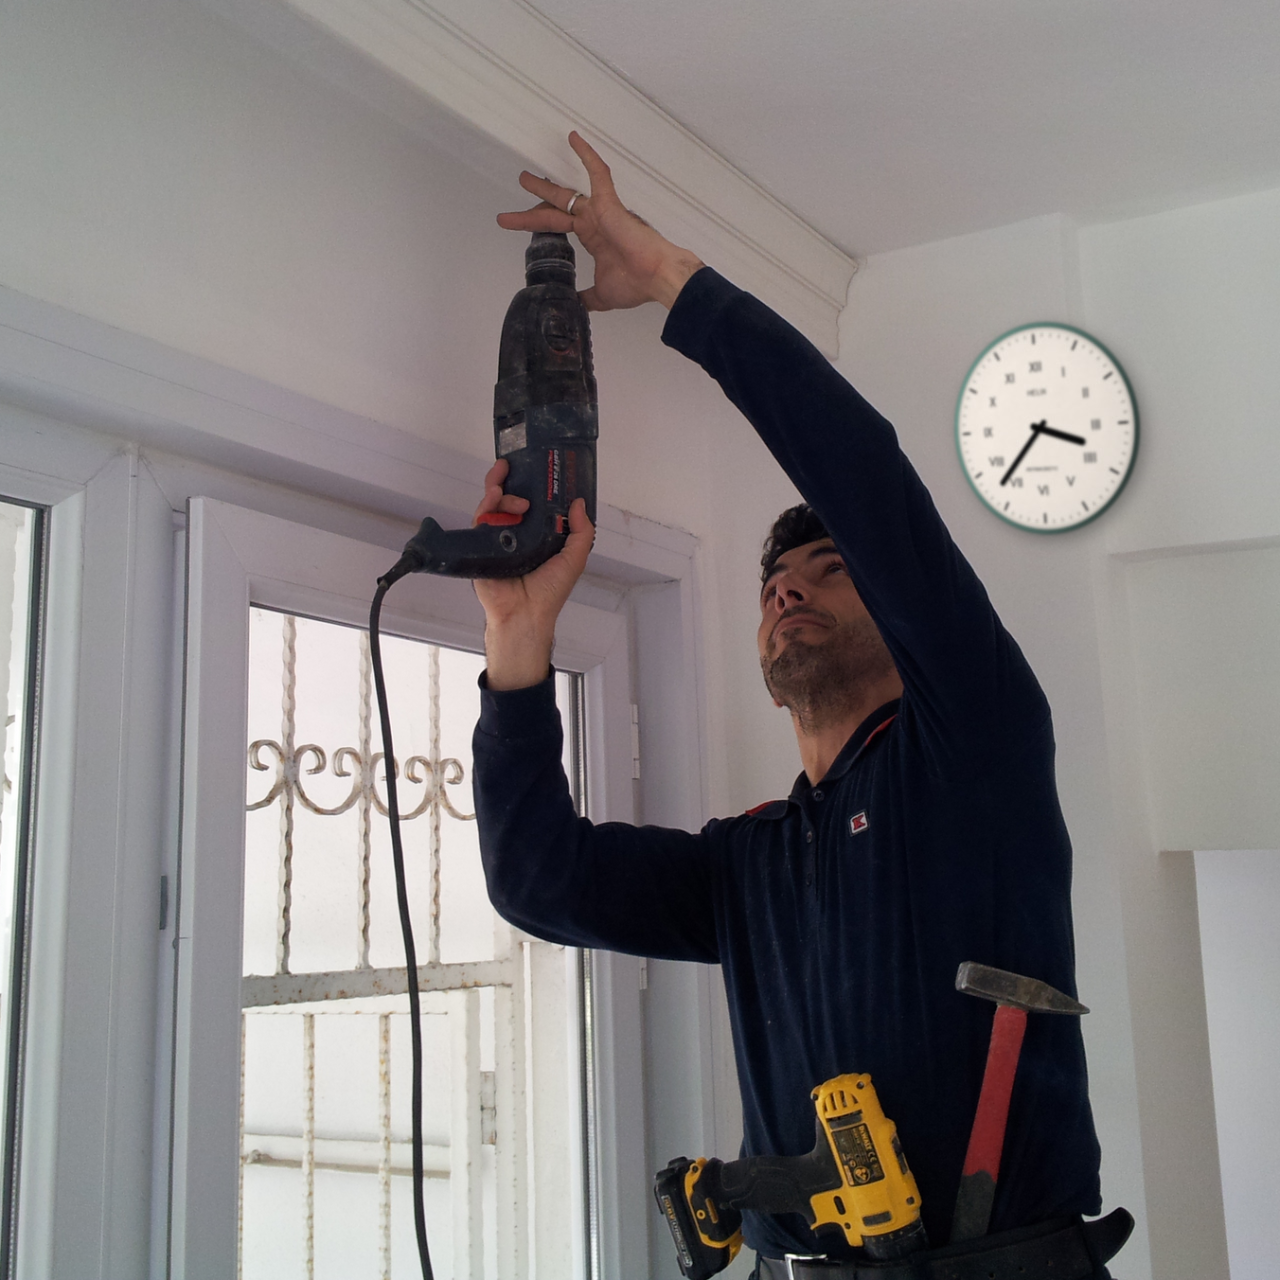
3.37
